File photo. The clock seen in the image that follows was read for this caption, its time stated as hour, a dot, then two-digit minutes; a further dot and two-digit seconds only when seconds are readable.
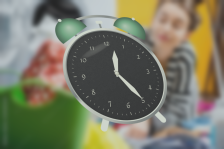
12.25
